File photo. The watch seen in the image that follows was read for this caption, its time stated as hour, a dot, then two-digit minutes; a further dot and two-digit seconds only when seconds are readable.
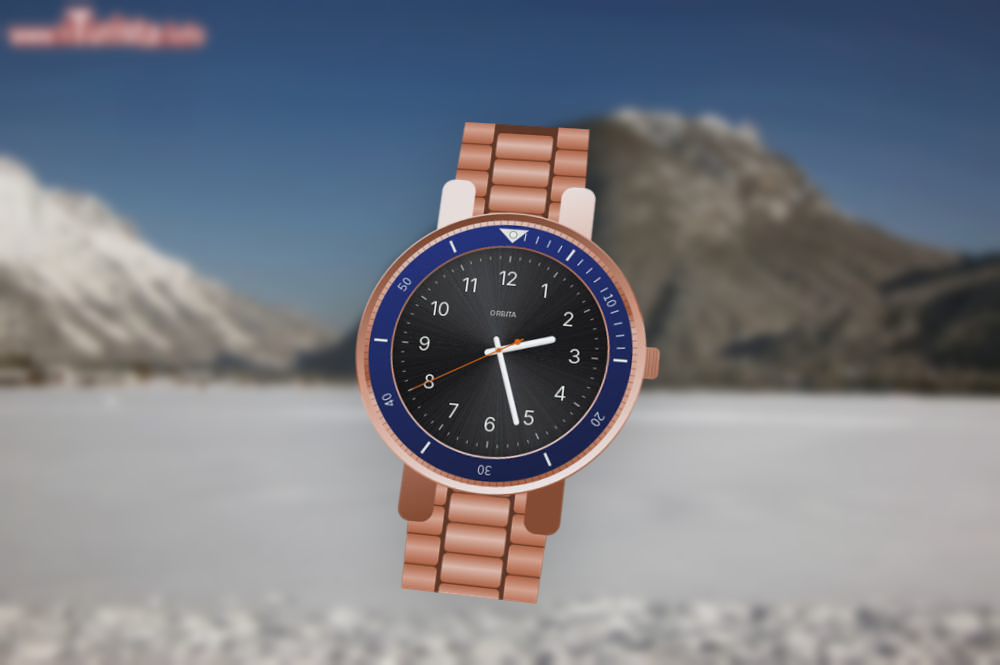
2.26.40
